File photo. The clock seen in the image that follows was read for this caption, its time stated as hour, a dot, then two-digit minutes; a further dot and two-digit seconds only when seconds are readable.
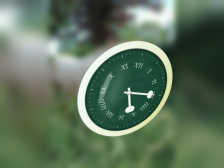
5.15
